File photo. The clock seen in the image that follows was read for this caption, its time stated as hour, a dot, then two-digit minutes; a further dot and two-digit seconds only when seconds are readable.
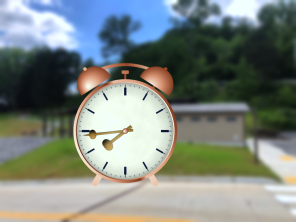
7.44
